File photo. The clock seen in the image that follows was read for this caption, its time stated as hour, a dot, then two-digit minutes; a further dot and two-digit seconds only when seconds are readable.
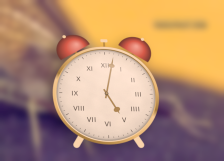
5.02
